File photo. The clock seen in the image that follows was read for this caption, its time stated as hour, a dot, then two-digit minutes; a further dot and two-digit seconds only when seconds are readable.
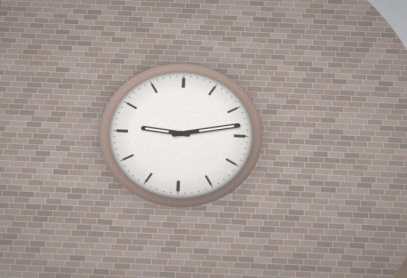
9.13
